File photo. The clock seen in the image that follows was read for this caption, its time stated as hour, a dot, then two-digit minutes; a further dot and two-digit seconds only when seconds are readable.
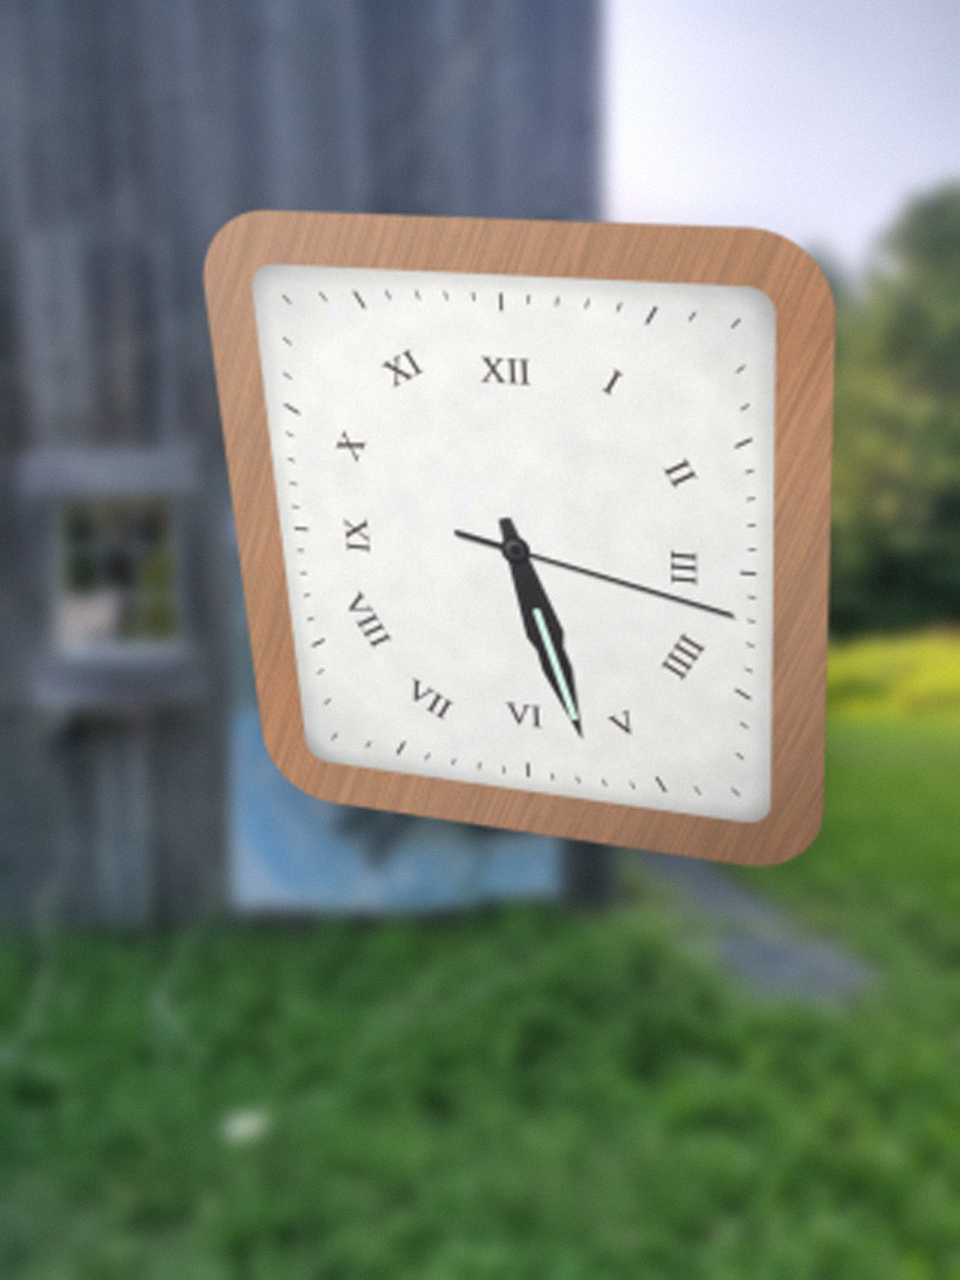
5.27.17
